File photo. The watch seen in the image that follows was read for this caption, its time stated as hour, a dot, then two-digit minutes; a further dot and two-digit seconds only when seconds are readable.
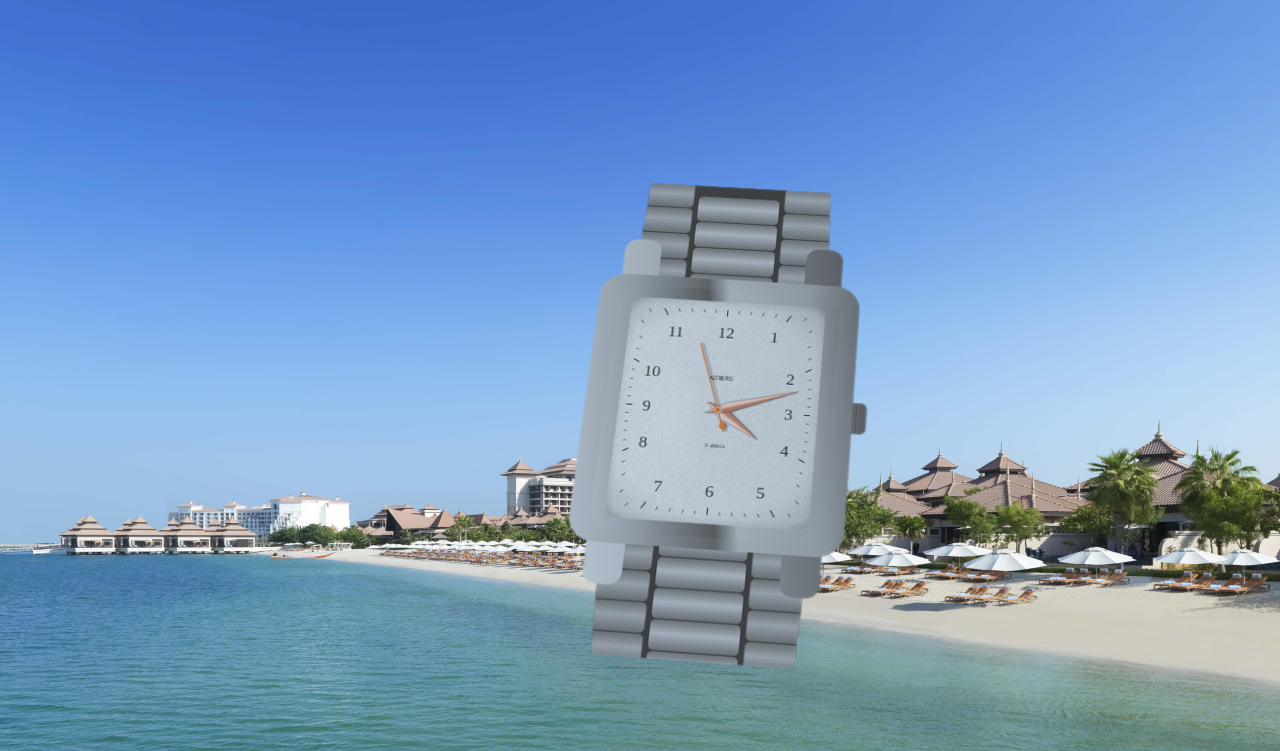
4.11.57
